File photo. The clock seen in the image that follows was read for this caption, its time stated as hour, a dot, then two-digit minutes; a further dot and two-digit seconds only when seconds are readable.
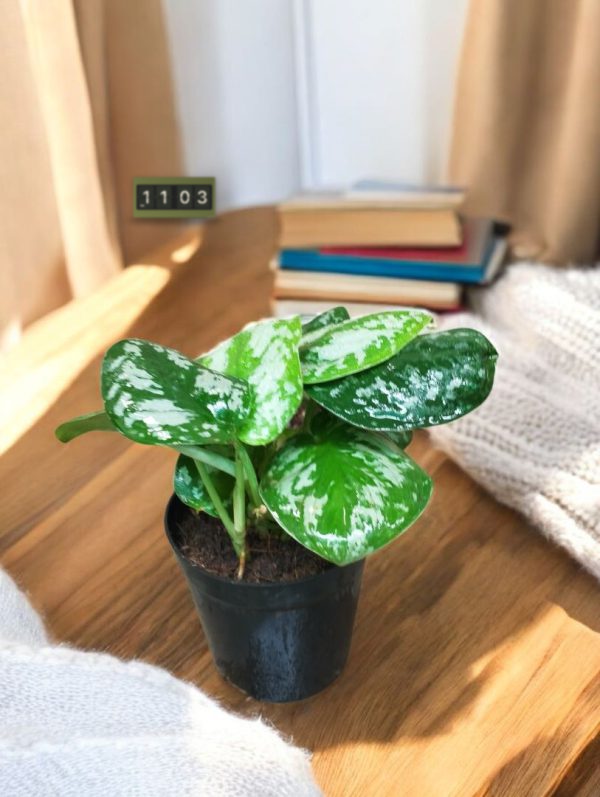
11.03
